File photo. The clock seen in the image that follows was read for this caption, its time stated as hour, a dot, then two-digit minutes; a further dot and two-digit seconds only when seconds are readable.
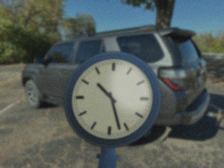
10.27
